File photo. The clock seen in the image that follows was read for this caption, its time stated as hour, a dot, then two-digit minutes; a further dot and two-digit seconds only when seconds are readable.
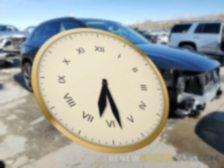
6.28
